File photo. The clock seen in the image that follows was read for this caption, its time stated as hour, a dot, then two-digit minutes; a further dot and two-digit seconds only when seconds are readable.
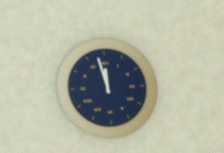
11.58
